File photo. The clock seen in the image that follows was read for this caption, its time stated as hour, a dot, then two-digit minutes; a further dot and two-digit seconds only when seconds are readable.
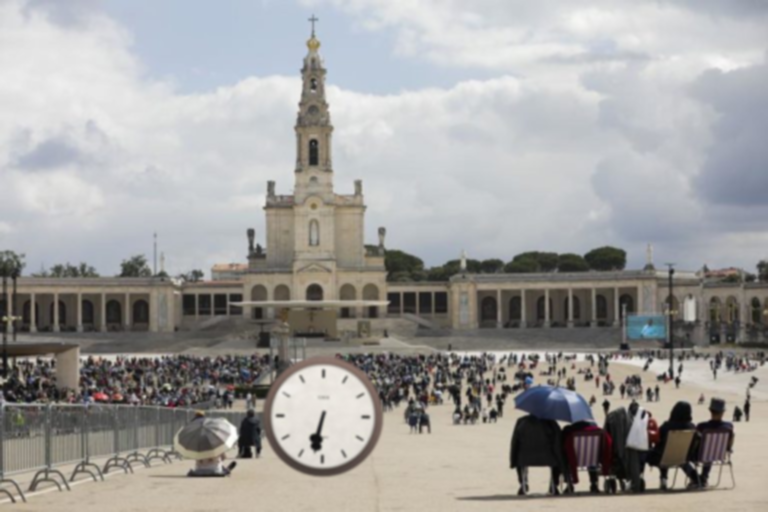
6.32
